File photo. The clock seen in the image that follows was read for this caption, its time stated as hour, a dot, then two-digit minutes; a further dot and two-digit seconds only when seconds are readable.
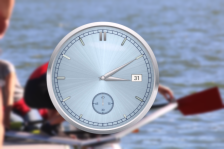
3.10
